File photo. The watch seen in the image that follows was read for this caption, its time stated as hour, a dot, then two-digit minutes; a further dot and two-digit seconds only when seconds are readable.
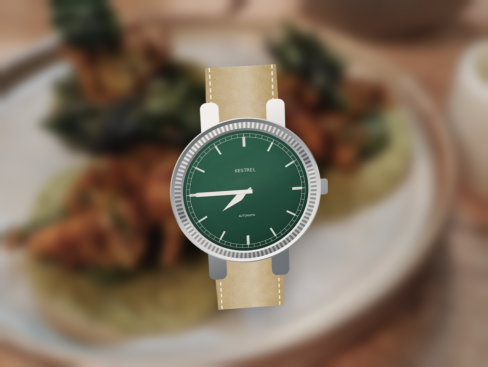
7.45
